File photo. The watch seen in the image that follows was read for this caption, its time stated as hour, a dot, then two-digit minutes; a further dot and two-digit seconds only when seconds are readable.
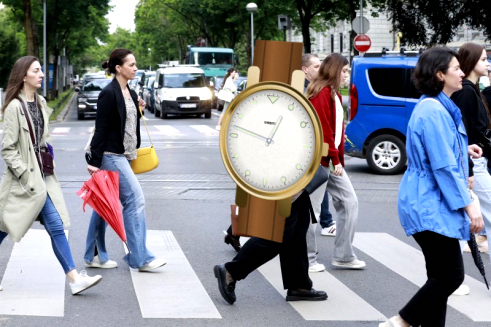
12.47
